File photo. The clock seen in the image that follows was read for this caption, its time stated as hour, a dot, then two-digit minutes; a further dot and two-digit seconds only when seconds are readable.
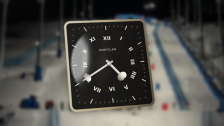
4.40
